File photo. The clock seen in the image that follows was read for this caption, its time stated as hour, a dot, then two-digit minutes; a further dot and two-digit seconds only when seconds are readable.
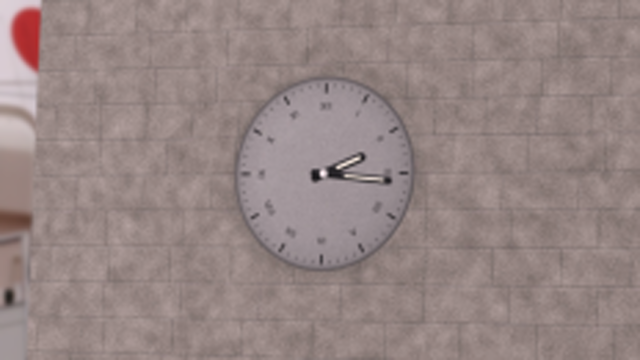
2.16
